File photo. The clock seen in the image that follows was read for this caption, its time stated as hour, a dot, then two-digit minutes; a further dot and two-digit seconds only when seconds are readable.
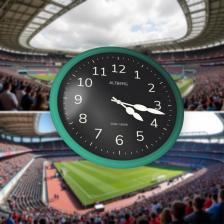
4.17
